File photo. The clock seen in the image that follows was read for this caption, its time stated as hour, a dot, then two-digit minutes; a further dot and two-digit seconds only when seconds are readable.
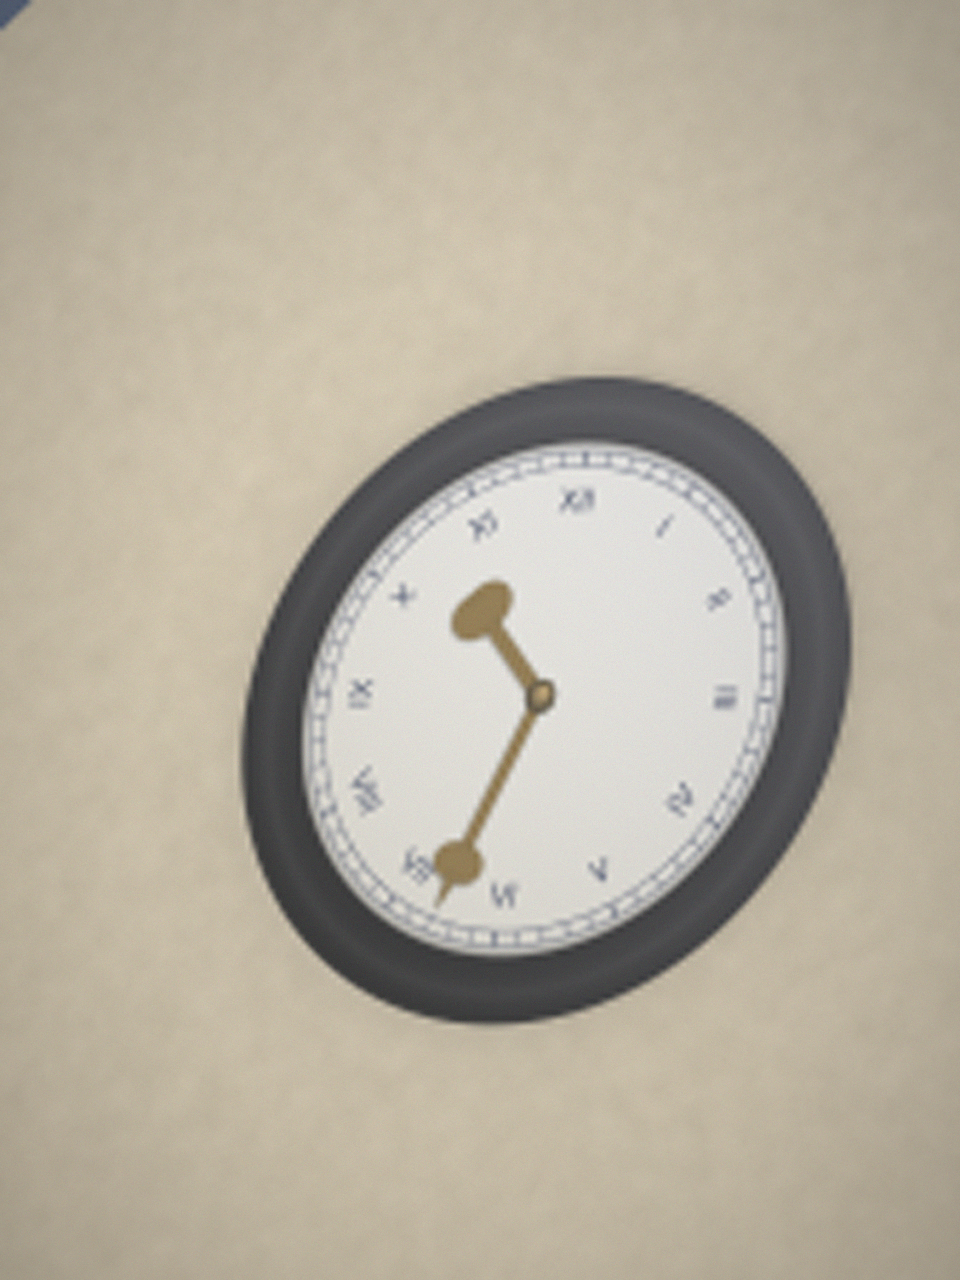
10.33
